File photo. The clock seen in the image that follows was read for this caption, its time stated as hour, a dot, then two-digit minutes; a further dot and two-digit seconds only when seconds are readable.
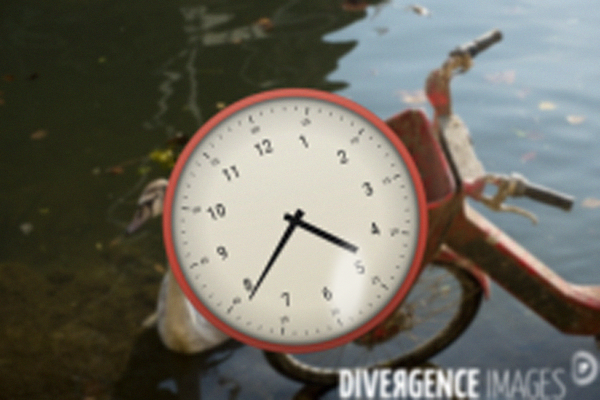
4.39
